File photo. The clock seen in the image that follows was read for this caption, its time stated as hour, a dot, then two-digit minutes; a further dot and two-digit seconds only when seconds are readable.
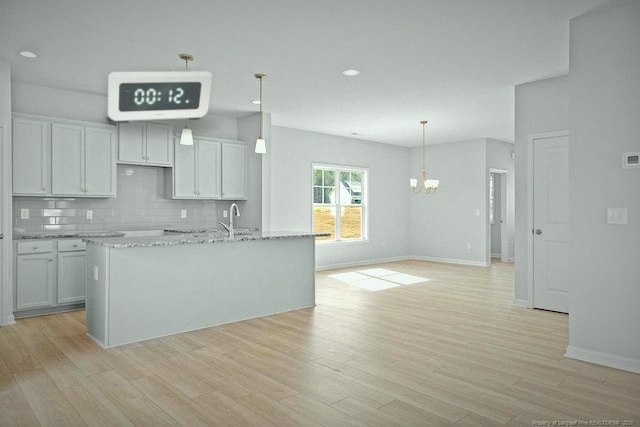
0.12
